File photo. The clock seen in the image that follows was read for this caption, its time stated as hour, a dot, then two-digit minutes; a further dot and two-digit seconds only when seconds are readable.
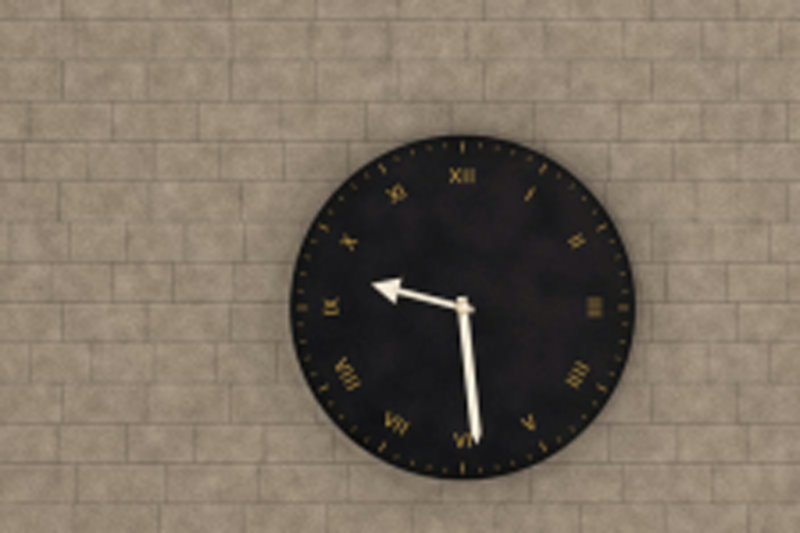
9.29
